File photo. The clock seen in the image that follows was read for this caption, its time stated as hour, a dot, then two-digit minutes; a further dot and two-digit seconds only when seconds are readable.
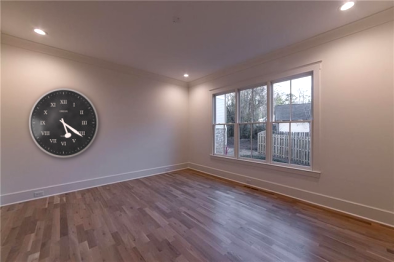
5.21
